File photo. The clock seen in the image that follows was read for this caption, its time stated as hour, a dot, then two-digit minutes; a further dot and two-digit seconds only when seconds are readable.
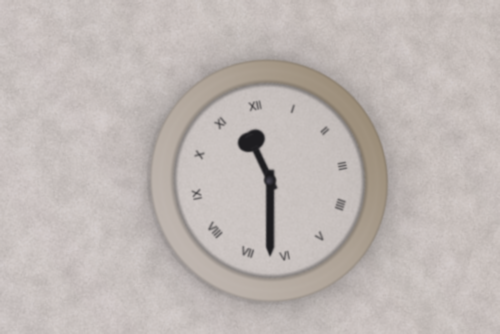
11.32
